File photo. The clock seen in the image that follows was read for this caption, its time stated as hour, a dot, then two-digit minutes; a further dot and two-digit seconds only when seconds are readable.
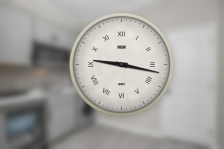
9.17
